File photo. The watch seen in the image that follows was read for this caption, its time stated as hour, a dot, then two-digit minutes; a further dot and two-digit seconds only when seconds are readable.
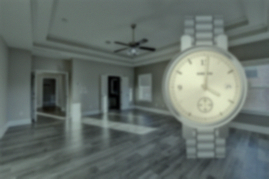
4.01
